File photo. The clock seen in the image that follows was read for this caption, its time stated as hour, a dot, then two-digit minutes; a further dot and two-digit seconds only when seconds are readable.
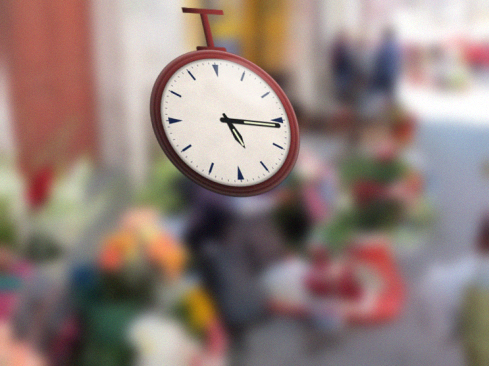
5.16
